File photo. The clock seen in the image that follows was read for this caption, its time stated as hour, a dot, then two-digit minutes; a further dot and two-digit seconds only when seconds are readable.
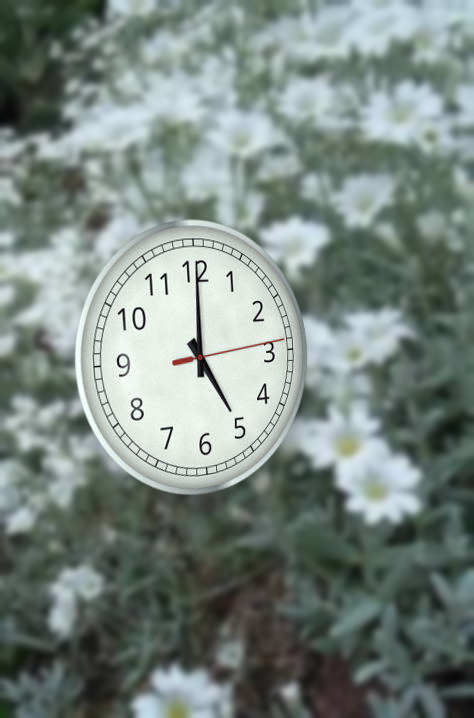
5.00.14
